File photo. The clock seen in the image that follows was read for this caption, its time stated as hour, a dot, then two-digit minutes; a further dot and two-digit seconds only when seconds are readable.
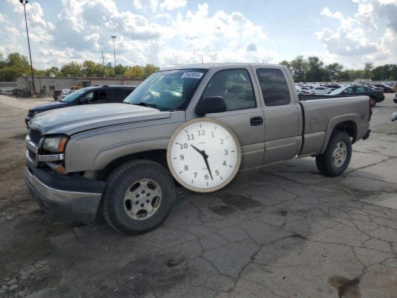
10.28
